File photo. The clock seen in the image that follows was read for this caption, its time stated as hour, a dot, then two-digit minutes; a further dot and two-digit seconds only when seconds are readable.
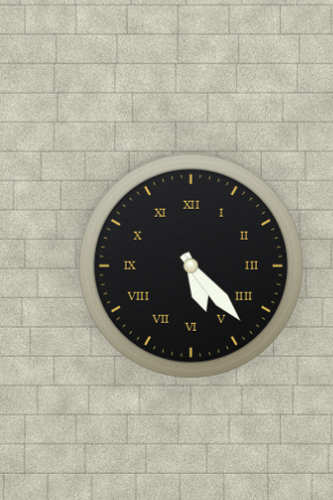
5.23
